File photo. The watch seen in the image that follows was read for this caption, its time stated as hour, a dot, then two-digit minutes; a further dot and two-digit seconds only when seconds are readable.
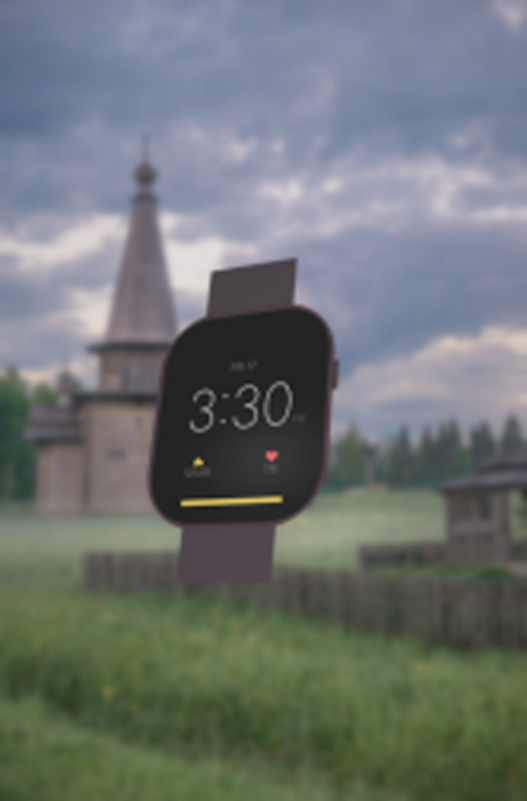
3.30
